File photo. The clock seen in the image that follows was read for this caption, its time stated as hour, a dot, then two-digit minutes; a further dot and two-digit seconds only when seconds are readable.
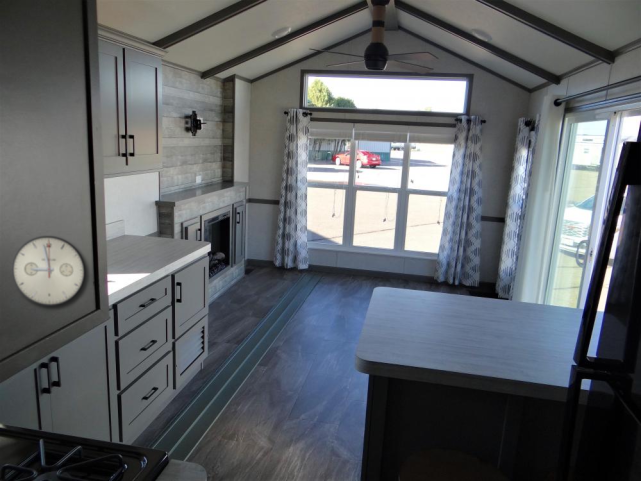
8.58
